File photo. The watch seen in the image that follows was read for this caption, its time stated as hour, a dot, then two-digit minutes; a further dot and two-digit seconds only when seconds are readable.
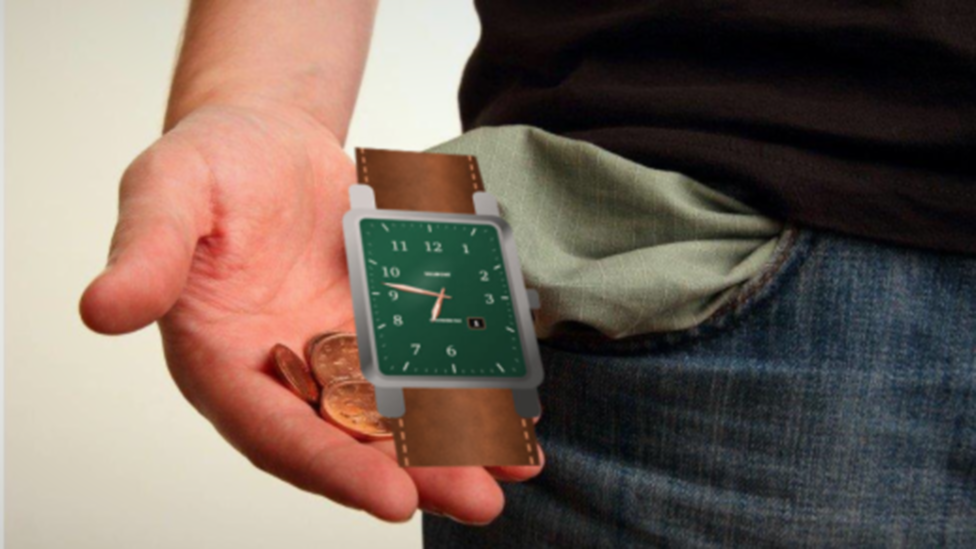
6.47
